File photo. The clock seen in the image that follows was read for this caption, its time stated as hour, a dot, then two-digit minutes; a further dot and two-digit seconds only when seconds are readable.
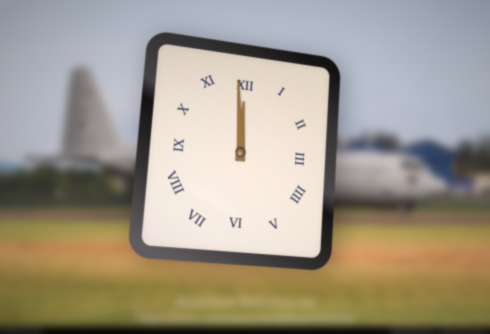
11.59
